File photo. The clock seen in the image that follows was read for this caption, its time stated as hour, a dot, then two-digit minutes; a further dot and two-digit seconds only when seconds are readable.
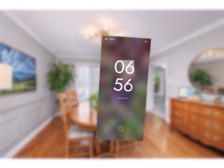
6.56
